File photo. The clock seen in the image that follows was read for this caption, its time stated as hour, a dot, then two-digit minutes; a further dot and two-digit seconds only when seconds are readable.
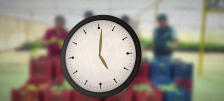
5.01
